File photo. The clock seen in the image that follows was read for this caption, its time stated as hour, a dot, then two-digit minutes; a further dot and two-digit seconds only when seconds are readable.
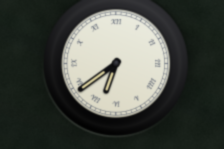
6.39
